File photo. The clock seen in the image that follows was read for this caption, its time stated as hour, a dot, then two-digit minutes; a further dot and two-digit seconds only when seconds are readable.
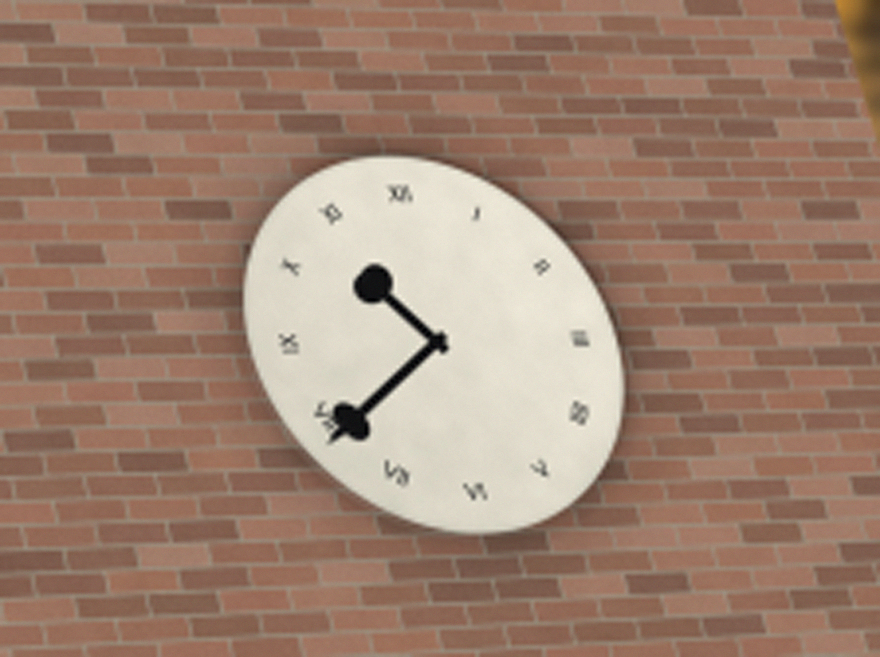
10.39
